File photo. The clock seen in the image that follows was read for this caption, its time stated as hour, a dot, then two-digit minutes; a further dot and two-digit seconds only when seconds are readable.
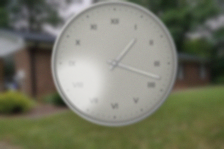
1.18
